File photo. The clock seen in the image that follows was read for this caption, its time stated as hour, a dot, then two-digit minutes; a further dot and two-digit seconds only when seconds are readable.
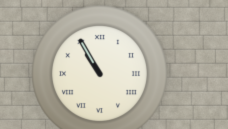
10.55
